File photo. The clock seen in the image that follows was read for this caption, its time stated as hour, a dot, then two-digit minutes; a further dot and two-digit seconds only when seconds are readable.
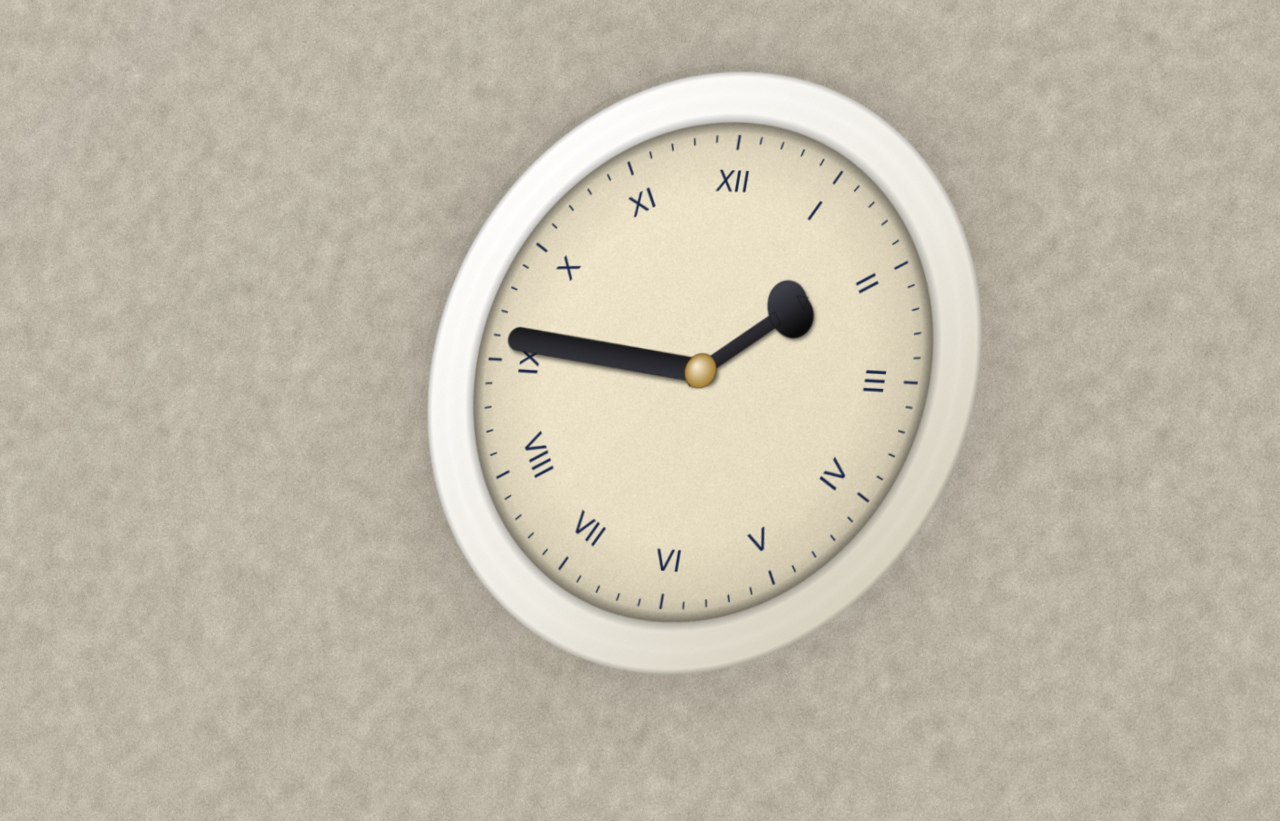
1.46
